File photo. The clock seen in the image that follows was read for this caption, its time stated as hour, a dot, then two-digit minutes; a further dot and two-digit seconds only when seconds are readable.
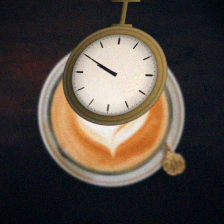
9.50
